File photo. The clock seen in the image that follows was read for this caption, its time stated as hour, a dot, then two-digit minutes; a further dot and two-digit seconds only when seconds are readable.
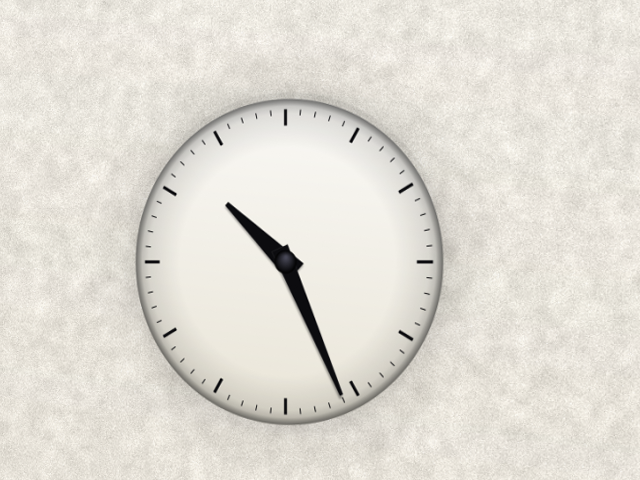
10.26
